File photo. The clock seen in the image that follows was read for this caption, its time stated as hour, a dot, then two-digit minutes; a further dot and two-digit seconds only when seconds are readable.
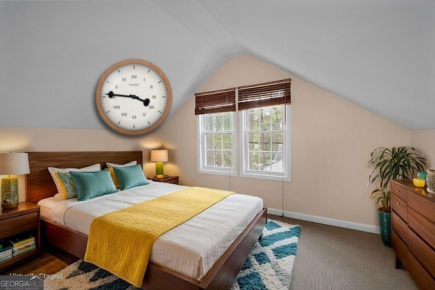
3.46
